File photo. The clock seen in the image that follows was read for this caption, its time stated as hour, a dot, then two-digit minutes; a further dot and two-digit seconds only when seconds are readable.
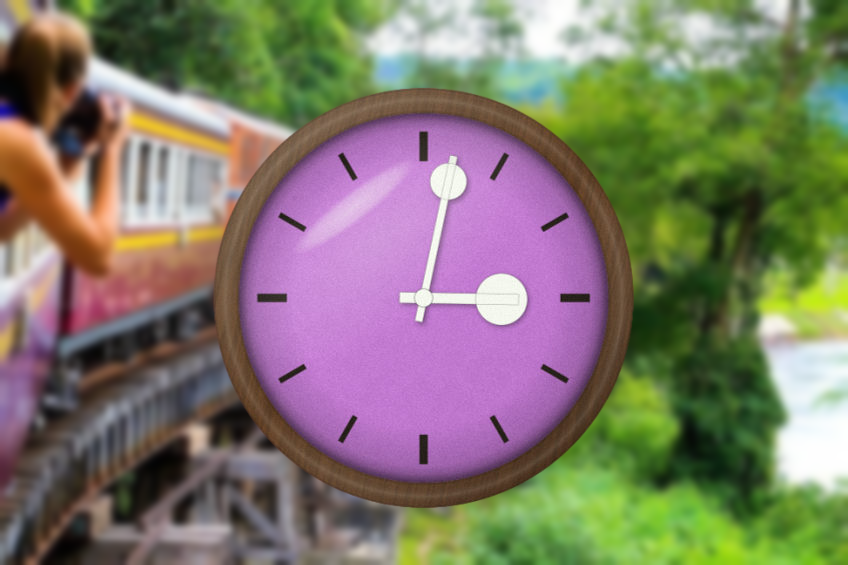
3.02
